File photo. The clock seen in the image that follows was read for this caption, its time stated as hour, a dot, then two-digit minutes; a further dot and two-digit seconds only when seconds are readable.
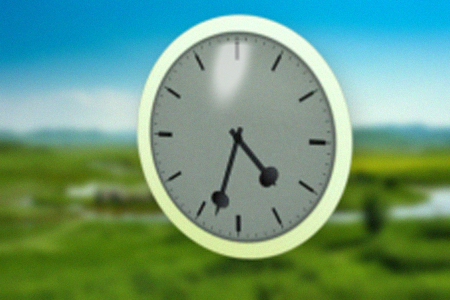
4.33
